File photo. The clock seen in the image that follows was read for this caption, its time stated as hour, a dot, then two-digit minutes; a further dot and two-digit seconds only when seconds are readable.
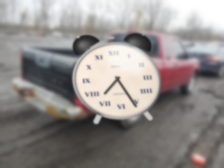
7.26
